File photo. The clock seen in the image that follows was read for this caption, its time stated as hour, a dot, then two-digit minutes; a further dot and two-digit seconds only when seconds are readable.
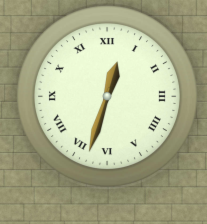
12.33
